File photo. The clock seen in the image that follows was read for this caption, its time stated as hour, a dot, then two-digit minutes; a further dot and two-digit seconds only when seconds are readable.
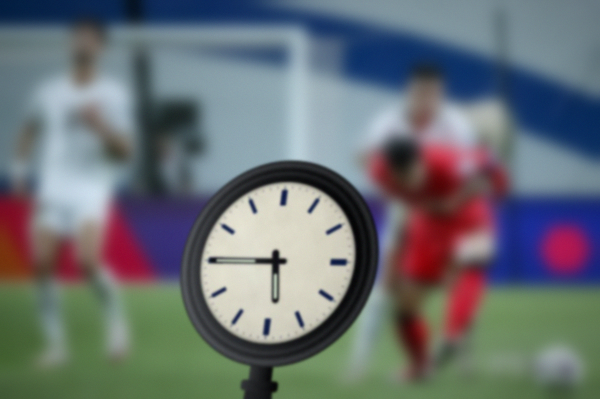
5.45
